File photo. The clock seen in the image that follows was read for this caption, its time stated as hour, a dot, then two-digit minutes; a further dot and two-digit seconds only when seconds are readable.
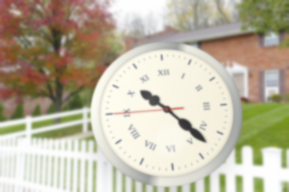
10.22.45
